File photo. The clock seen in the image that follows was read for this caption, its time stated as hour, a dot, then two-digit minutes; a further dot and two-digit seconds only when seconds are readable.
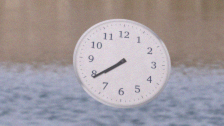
7.39
